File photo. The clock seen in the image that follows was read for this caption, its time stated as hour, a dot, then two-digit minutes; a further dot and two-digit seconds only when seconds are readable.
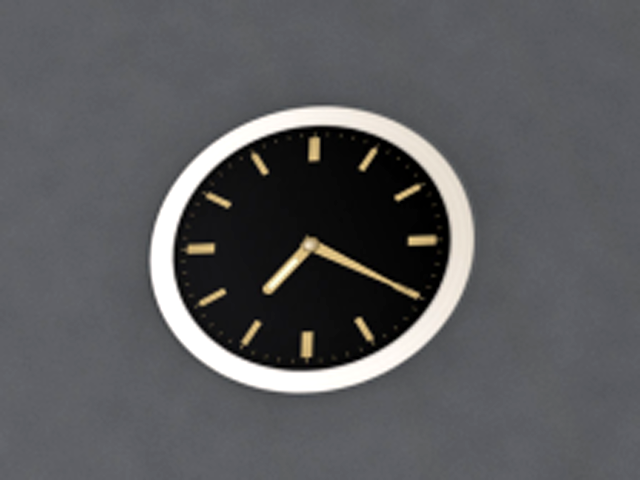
7.20
